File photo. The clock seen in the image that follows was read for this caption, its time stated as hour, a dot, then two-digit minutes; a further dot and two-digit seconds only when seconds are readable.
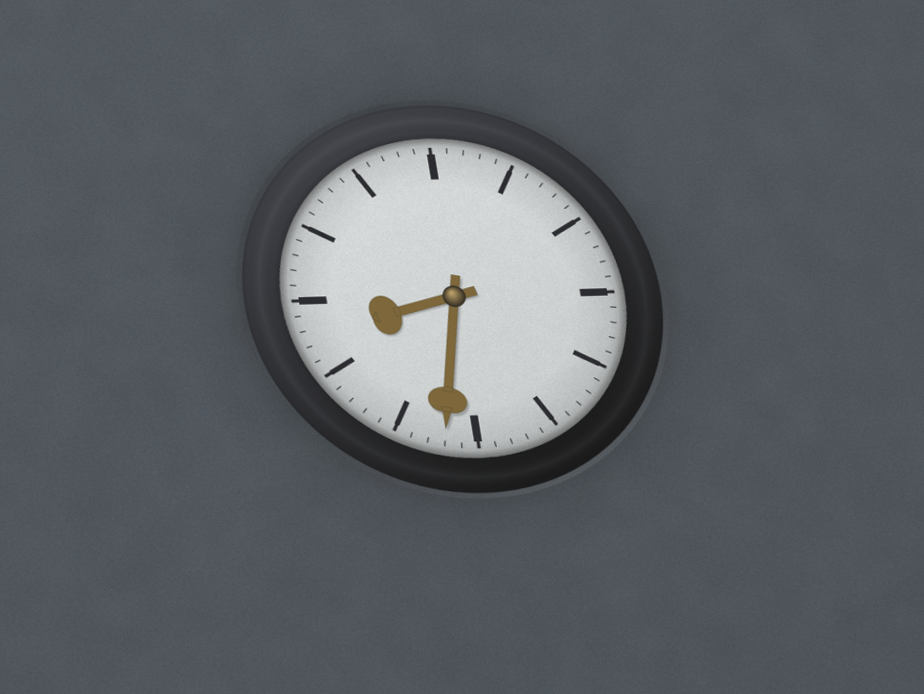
8.32
